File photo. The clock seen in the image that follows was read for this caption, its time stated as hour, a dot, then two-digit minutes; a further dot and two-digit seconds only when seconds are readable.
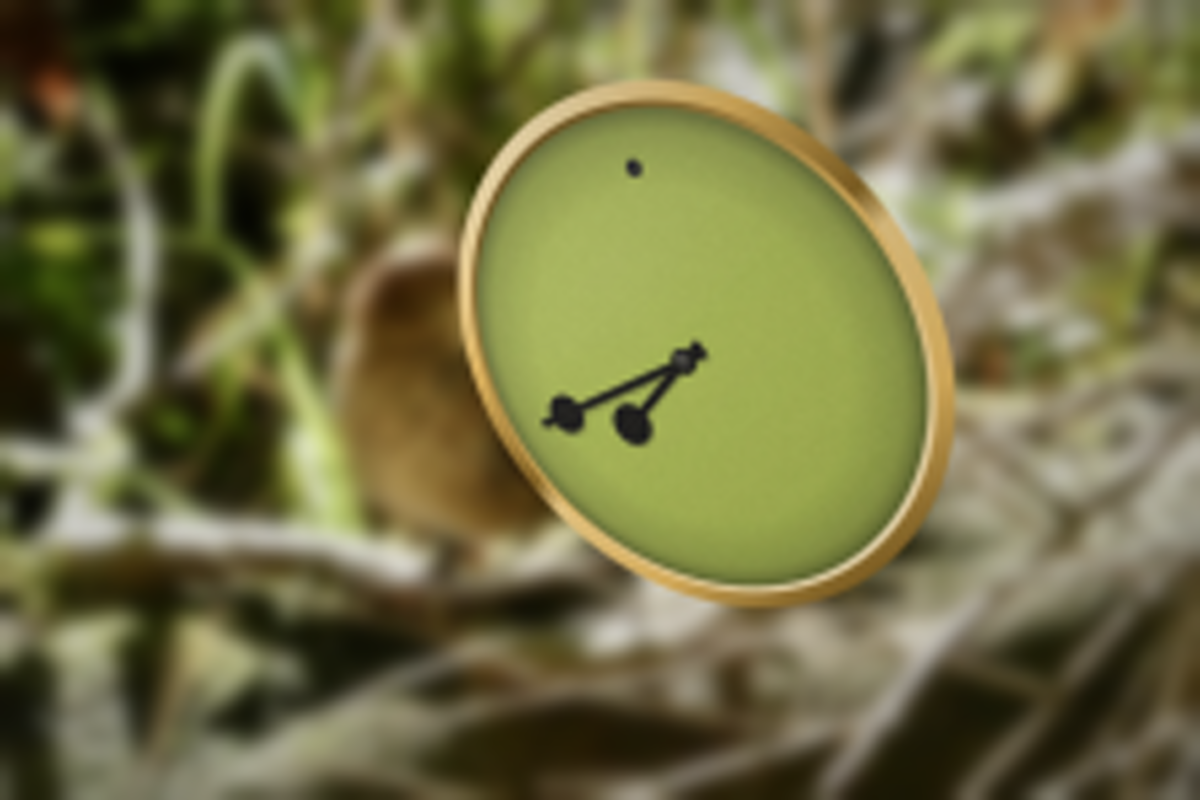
7.42
